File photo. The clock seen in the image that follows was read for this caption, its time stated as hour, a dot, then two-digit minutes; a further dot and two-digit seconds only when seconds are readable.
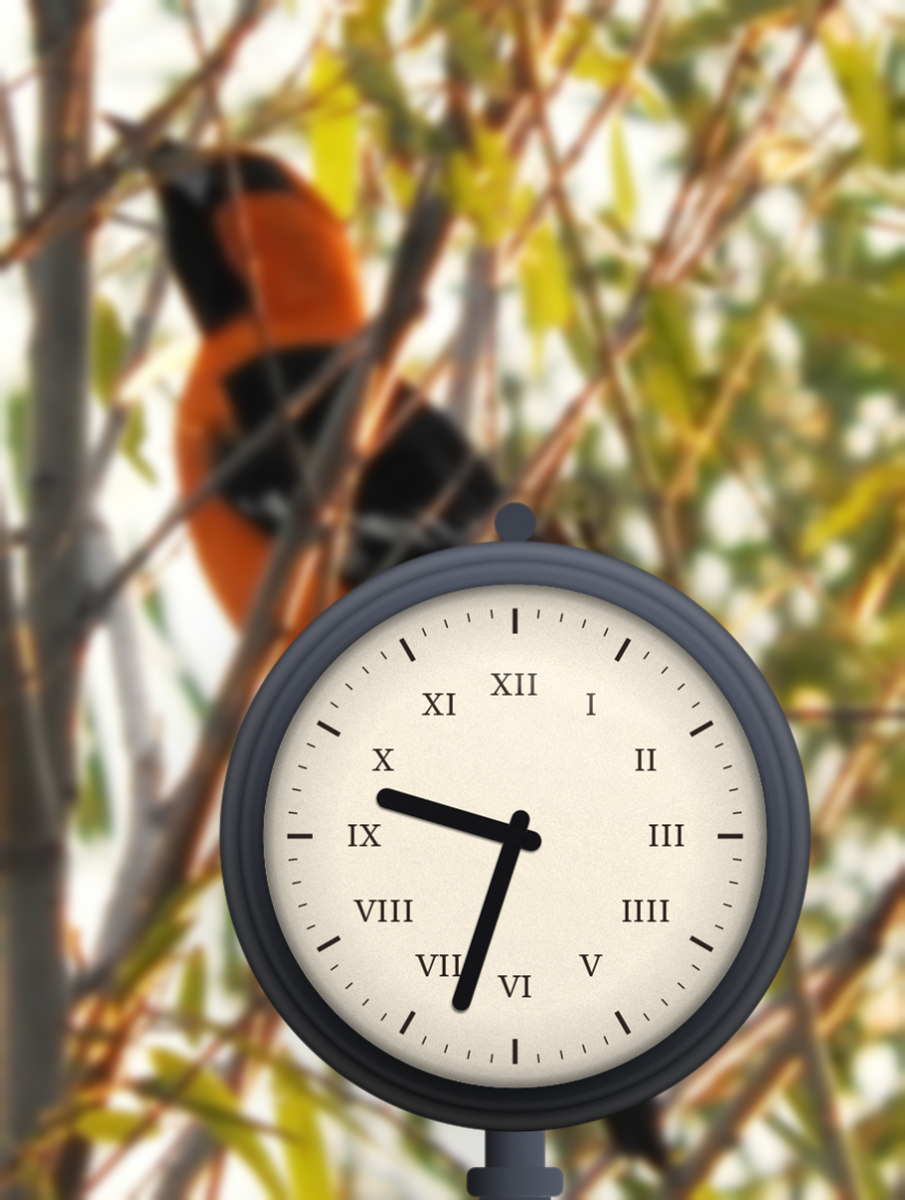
9.33
